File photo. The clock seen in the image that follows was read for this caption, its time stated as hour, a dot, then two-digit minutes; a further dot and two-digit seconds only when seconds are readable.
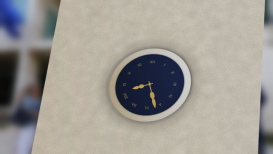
8.27
